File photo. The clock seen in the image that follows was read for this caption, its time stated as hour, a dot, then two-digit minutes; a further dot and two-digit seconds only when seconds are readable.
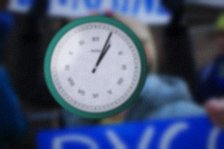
1.04
